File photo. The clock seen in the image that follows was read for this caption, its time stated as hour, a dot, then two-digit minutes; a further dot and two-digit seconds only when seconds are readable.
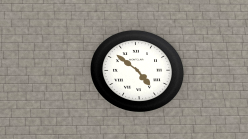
4.52
